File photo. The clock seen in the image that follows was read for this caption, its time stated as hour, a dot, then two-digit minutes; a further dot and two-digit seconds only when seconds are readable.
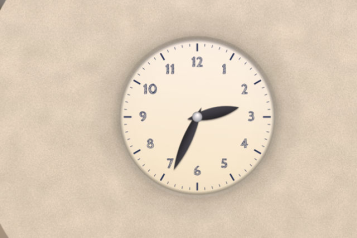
2.34
